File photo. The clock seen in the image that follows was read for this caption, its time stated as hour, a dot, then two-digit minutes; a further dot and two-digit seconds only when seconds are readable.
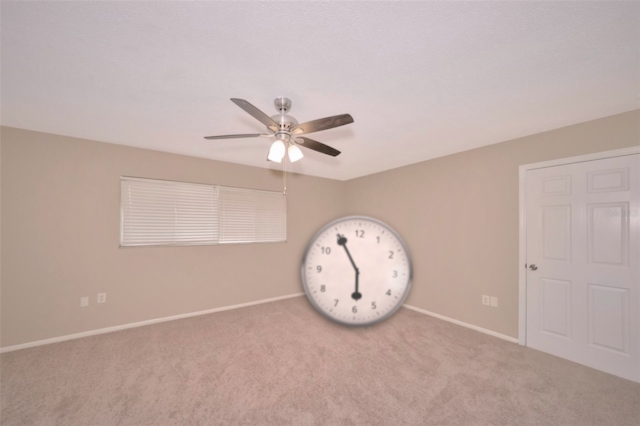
5.55
